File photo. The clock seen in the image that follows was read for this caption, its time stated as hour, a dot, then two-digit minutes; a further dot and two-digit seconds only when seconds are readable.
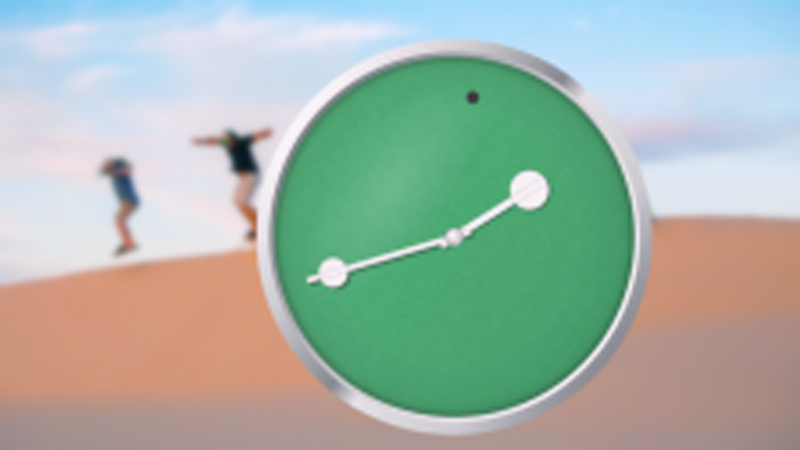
1.41
